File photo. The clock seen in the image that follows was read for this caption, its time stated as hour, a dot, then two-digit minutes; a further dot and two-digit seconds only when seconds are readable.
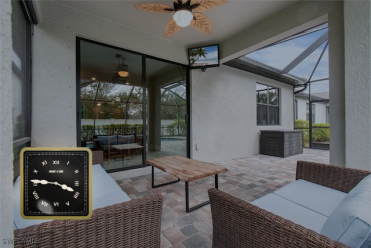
3.46
